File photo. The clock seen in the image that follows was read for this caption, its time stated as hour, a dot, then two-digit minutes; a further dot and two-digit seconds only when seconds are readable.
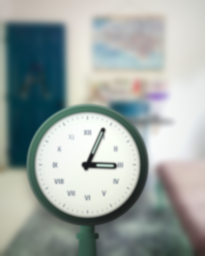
3.04
